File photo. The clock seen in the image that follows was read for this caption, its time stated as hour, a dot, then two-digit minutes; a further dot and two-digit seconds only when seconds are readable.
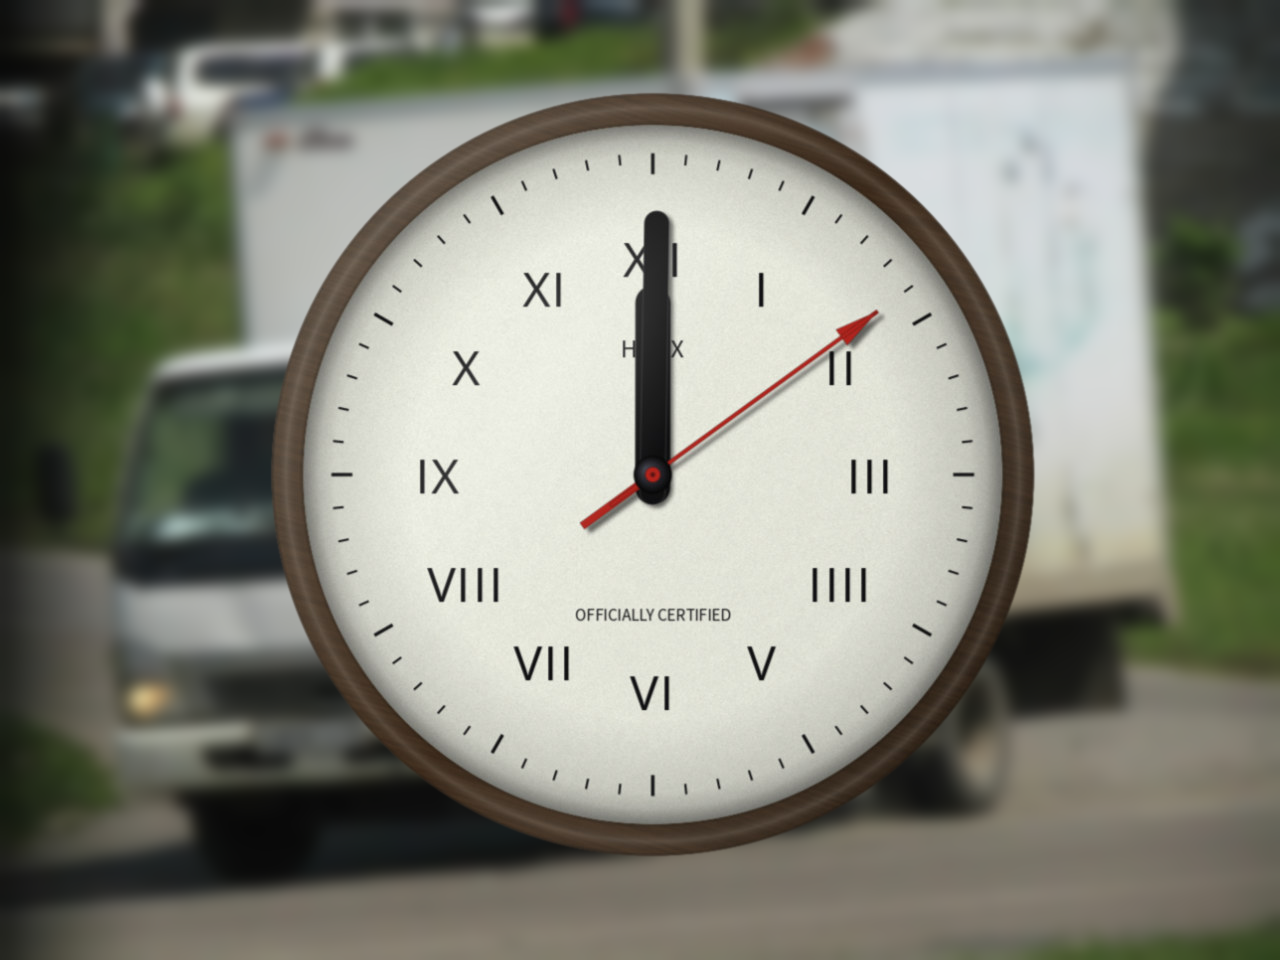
12.00.09
